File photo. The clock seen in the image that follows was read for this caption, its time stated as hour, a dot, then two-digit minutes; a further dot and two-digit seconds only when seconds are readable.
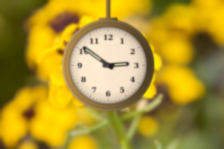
2.51
